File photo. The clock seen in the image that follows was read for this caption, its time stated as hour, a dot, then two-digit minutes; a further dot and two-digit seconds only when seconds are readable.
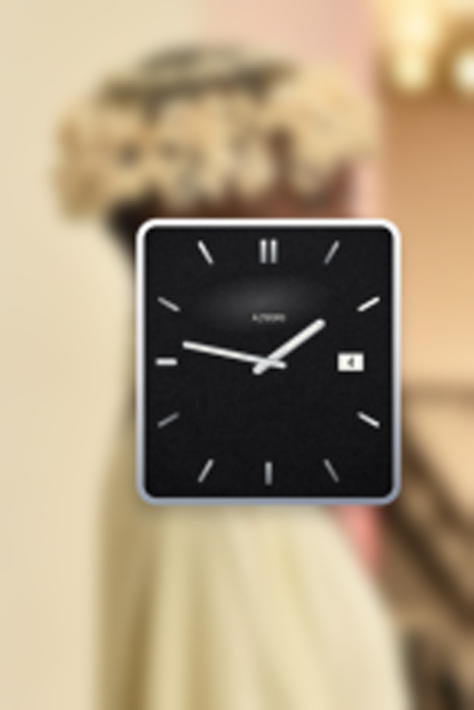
1.47
